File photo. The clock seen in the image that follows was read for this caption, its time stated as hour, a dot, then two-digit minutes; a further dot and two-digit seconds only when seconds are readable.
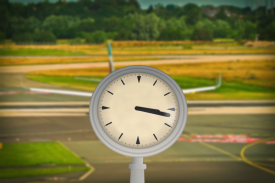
3.17
